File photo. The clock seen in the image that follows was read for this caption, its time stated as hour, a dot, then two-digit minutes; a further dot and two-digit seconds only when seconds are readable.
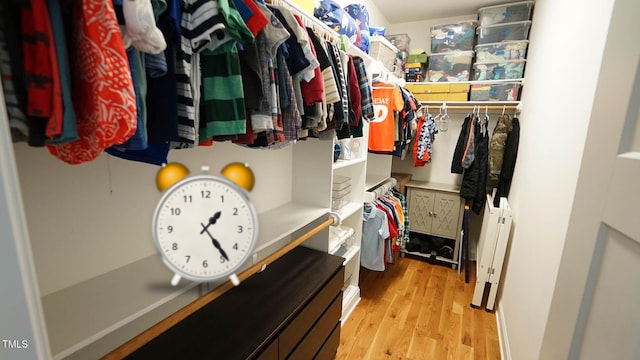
1.24
